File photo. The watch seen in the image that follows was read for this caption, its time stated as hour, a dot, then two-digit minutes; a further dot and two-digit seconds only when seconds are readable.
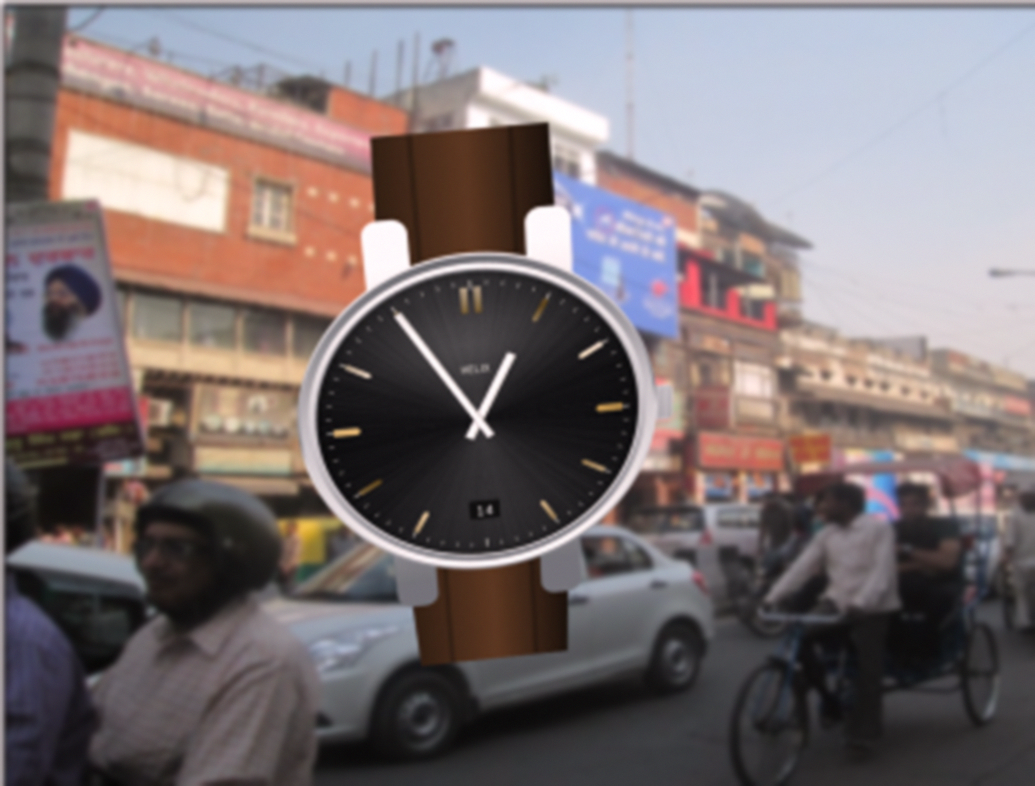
12.55
